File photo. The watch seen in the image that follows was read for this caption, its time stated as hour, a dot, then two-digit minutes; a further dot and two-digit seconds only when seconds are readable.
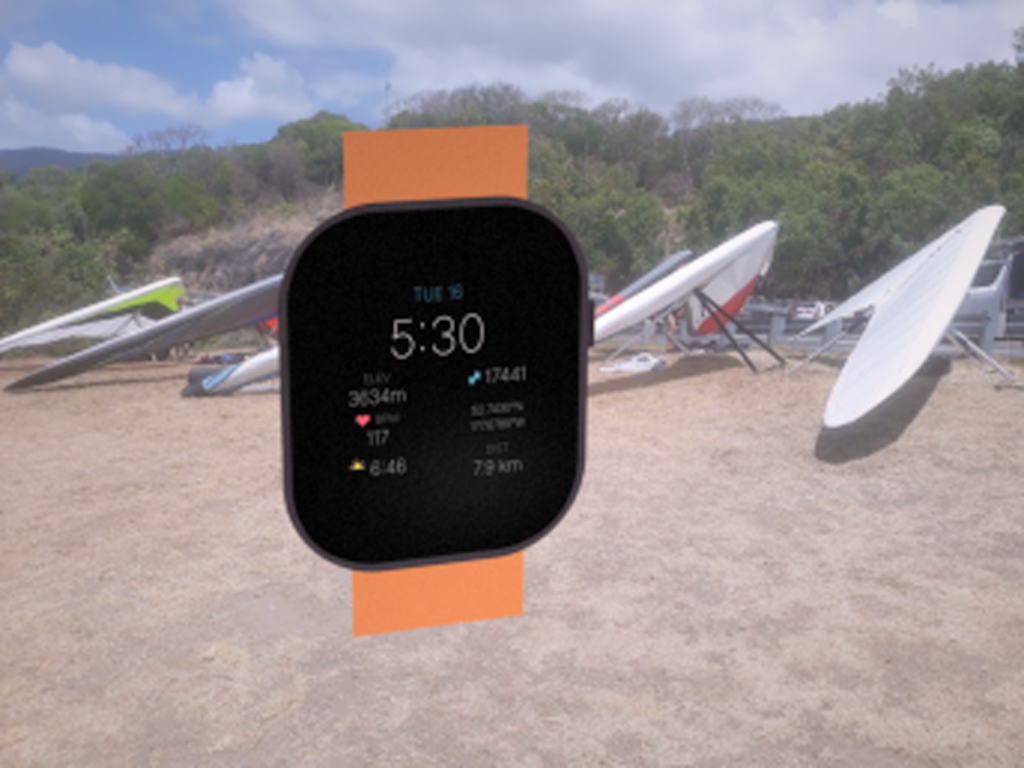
5.30
